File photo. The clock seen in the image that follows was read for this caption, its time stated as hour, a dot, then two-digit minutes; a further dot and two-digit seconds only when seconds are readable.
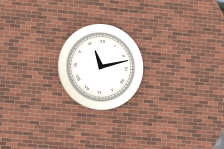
11.12
